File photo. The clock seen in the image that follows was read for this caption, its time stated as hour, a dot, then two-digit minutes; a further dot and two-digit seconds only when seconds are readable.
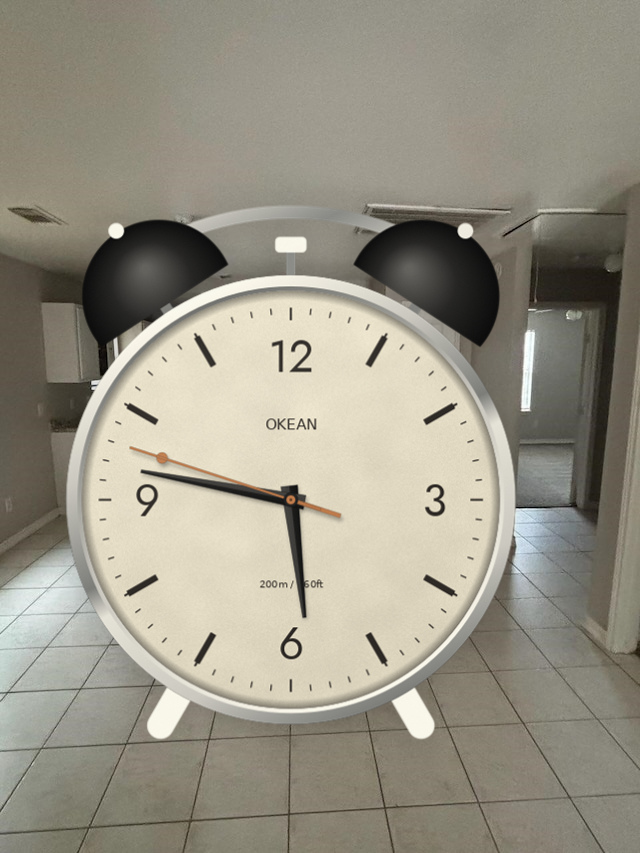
5.46.48
